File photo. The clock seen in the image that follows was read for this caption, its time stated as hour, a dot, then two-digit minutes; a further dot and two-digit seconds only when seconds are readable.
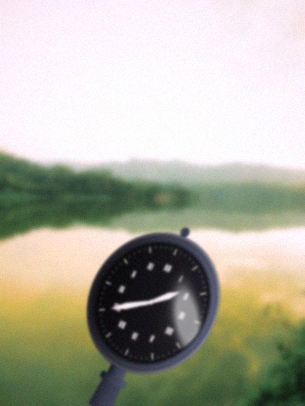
1.40
